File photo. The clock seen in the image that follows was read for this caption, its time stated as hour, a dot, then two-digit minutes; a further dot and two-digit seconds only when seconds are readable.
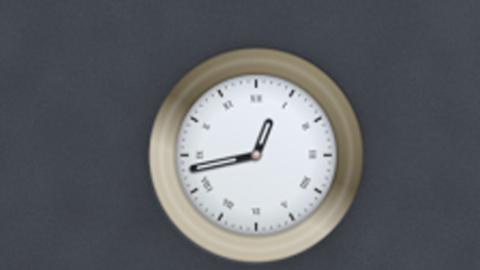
12.43
